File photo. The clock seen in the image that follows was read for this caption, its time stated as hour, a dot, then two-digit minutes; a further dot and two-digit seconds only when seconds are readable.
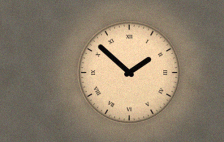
1.52
